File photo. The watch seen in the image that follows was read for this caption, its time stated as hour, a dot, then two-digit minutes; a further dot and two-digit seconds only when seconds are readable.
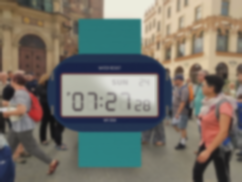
7.27.28
